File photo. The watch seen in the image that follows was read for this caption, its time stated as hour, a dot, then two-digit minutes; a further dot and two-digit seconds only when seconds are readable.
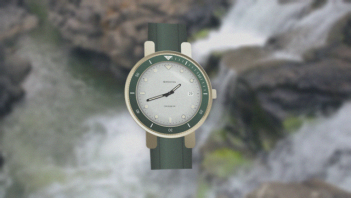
1.42
